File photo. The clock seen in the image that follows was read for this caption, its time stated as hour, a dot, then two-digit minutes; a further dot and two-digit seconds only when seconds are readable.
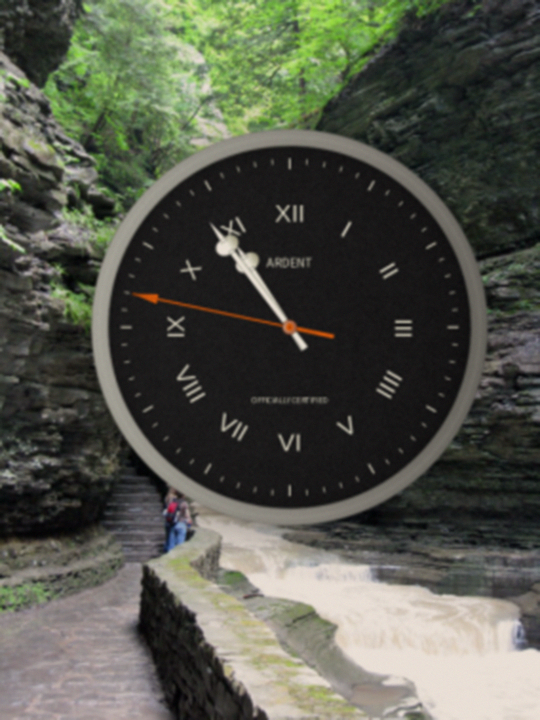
10.53.47
